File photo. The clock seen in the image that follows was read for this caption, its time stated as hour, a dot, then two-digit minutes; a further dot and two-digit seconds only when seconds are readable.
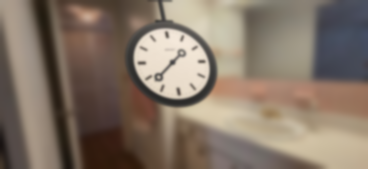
1.38
